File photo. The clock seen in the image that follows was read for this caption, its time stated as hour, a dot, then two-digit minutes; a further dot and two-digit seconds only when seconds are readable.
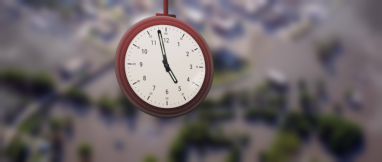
4.58
